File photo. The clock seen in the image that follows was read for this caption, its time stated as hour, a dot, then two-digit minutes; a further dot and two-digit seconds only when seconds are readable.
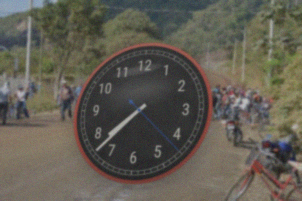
7.37.22
